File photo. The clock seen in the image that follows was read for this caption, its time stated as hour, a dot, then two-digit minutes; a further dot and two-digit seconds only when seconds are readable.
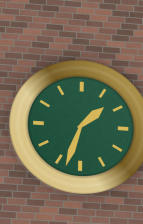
1.33
